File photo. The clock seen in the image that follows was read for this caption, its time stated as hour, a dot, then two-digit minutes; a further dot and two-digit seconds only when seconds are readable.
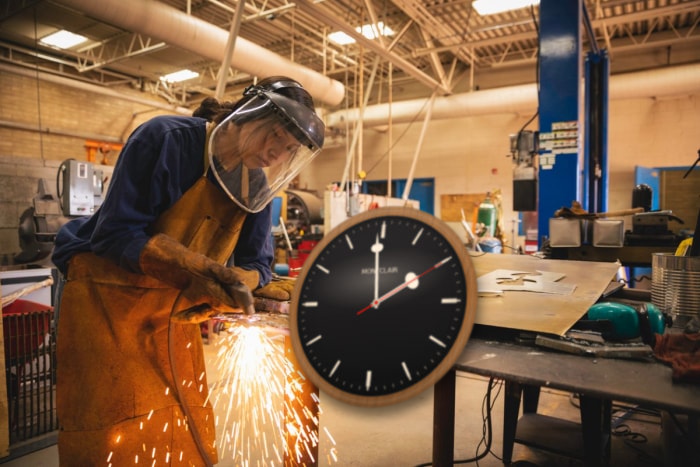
1.59.10
